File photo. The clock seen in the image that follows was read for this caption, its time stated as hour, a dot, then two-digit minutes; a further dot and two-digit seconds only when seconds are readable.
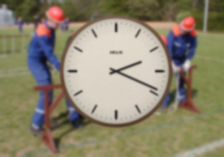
2.19
